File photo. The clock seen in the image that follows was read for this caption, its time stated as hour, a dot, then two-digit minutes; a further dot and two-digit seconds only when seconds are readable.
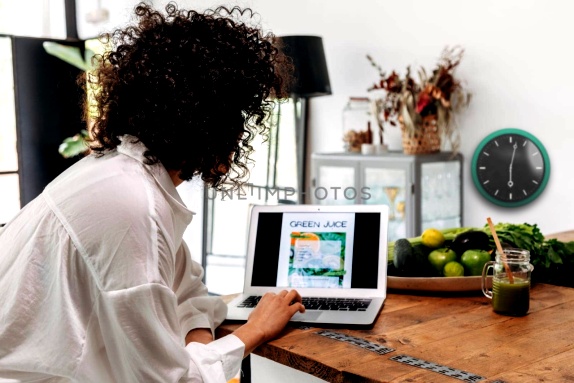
6.02
